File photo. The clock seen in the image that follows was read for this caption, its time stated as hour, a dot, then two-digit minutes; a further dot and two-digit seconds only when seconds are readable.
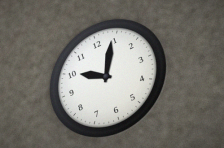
10.04
